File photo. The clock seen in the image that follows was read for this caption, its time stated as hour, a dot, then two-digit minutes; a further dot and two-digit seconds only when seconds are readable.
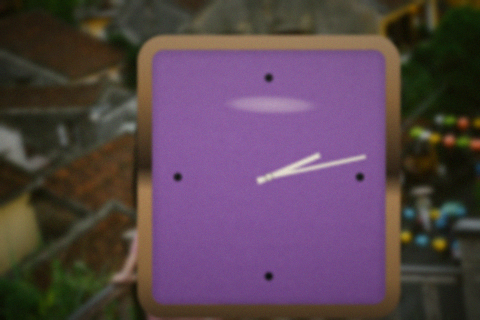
2.13
